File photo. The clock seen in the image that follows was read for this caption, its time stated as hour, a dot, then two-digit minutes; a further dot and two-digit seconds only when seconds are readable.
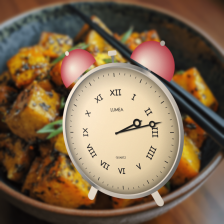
2.13
